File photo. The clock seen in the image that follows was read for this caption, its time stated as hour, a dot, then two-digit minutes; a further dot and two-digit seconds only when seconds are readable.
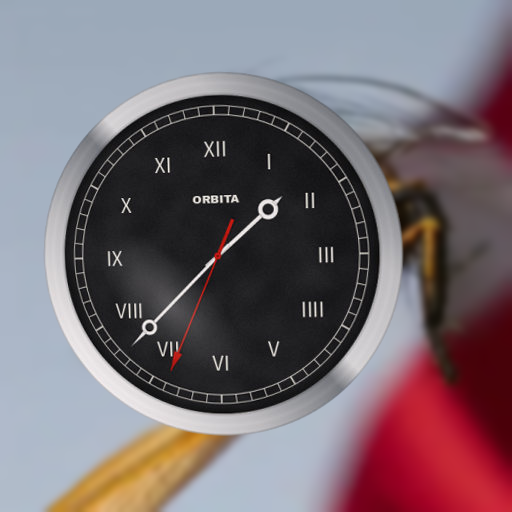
1.37.34
